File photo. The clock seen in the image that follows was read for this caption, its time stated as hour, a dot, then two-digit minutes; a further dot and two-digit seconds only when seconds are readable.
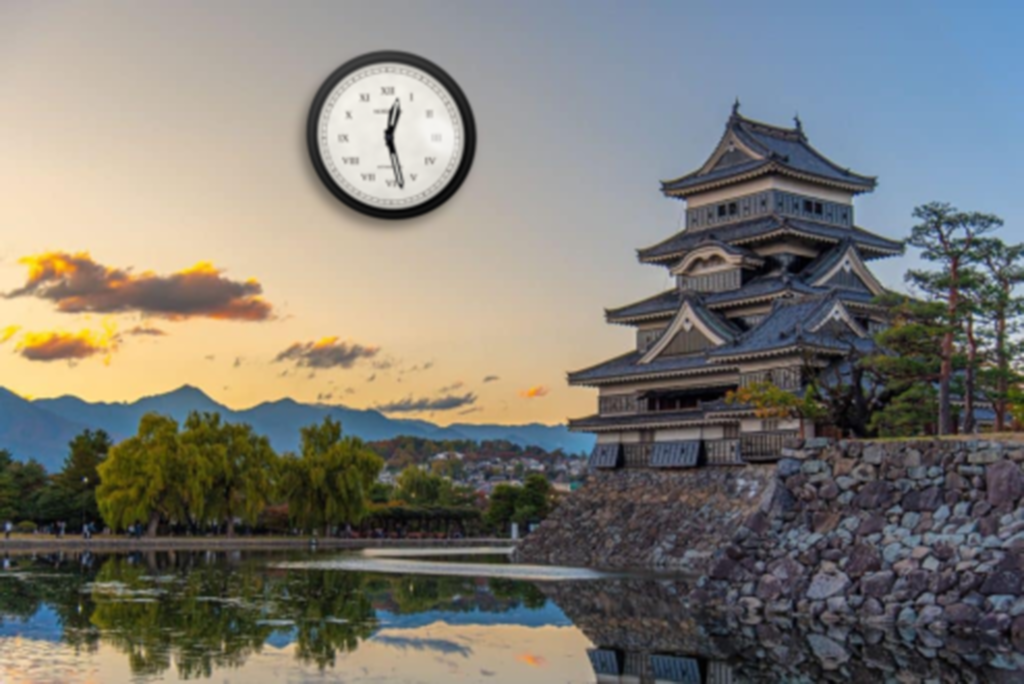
12.28
